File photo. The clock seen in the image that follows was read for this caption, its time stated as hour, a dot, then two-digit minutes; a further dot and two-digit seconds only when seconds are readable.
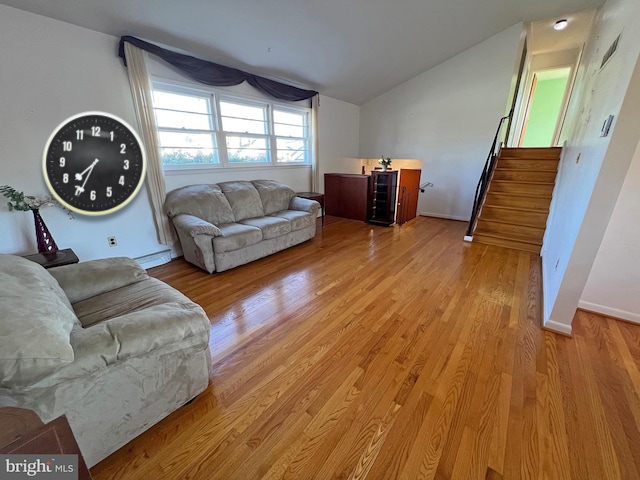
7.34
